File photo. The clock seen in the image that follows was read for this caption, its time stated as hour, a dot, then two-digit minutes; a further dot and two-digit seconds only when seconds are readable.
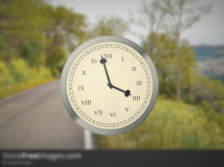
3.58
